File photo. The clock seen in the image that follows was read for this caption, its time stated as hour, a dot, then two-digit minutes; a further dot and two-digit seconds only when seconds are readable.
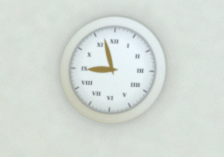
8.57
